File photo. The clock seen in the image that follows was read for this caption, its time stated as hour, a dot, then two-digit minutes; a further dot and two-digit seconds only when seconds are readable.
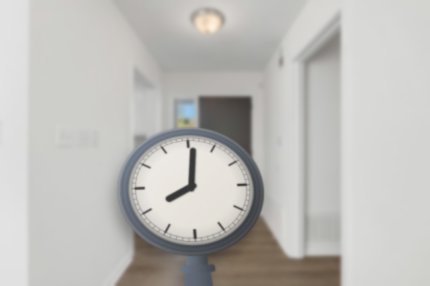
8.01
